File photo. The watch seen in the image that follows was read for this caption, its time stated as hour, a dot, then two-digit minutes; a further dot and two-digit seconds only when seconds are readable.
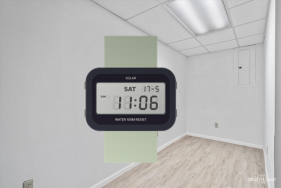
11.06
